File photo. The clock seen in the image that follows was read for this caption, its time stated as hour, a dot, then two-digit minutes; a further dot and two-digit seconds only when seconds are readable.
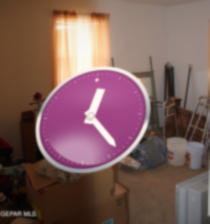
12.23
